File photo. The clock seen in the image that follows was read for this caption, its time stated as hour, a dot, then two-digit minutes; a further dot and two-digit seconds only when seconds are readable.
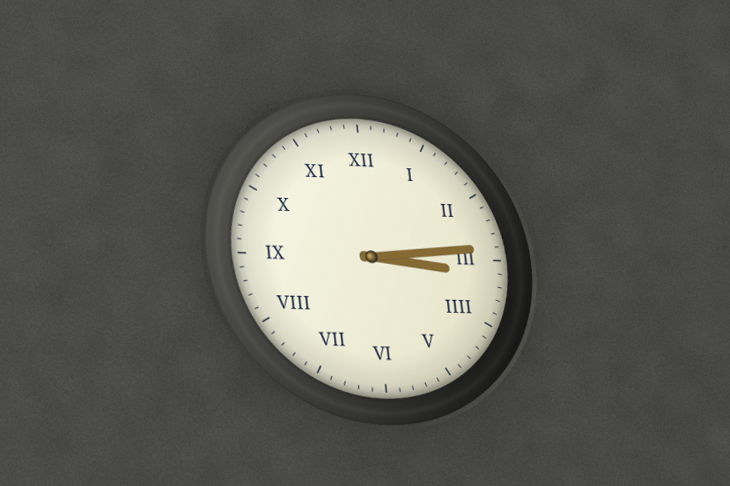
3.14
